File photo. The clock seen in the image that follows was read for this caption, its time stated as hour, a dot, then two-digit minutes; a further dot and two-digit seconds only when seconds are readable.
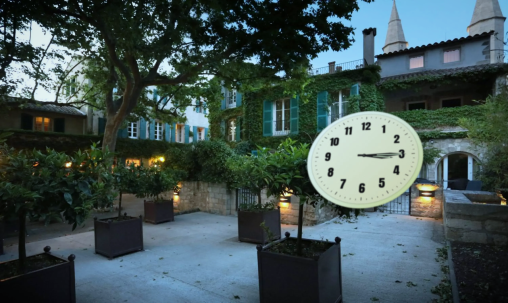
3.15
